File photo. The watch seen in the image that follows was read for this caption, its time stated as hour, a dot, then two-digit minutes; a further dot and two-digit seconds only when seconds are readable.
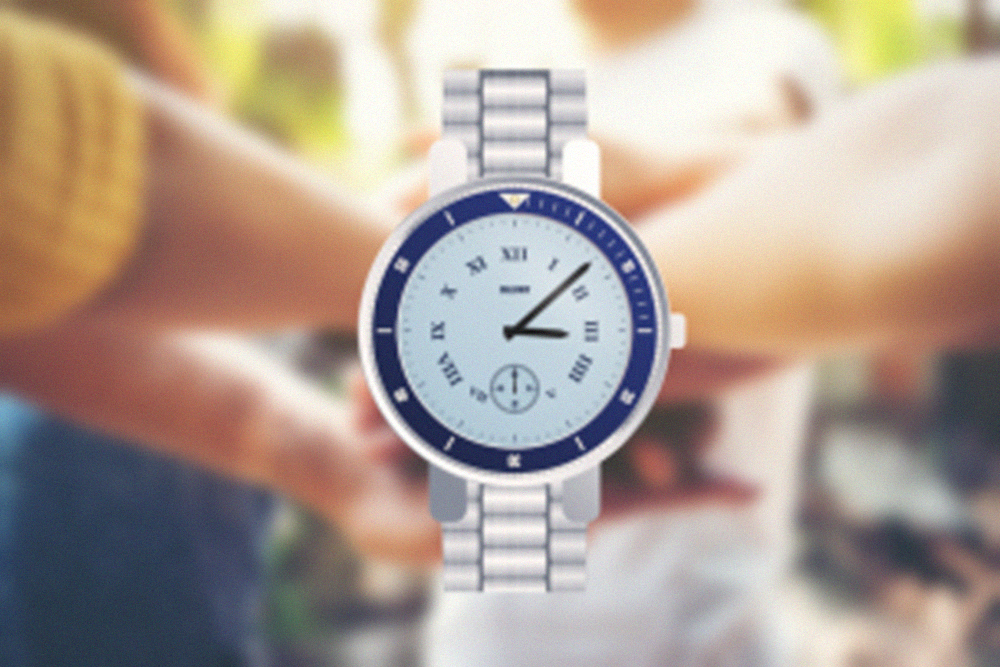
3.08
